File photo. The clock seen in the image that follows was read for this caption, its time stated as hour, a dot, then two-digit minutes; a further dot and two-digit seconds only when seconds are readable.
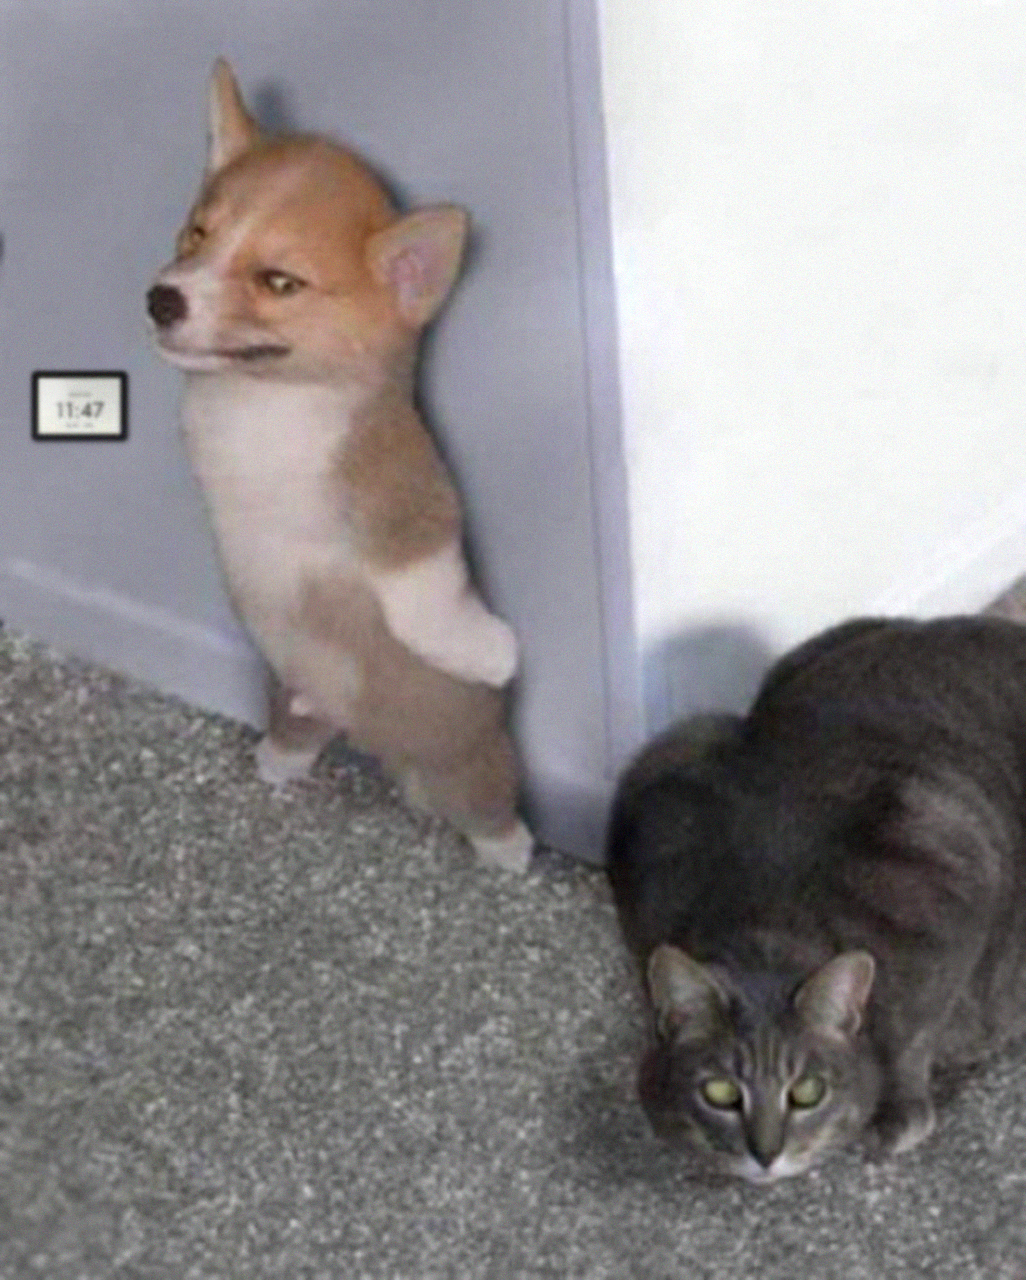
11.47
